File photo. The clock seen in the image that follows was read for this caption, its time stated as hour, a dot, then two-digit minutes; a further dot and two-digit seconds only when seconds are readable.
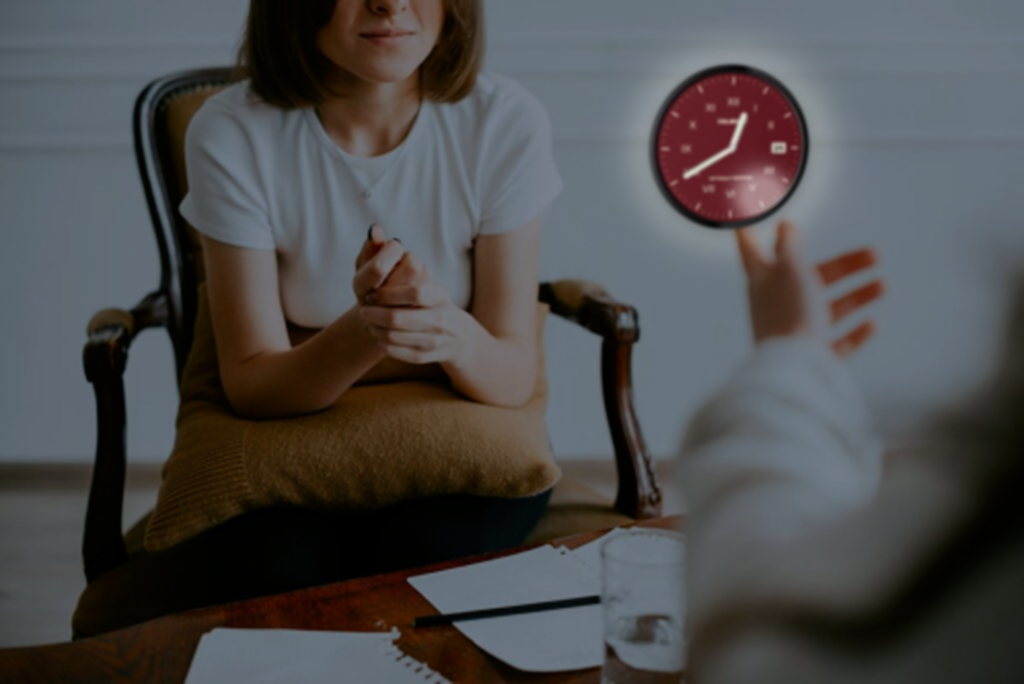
12.40
